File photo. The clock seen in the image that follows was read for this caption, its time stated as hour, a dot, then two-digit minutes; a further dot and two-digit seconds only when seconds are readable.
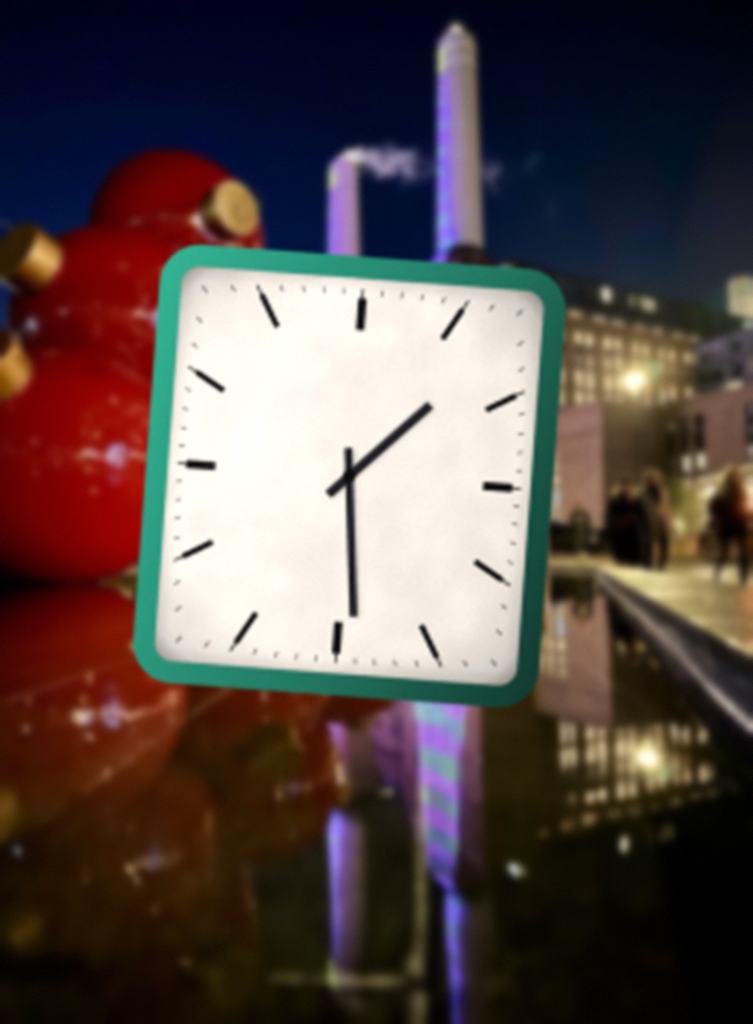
1.29
